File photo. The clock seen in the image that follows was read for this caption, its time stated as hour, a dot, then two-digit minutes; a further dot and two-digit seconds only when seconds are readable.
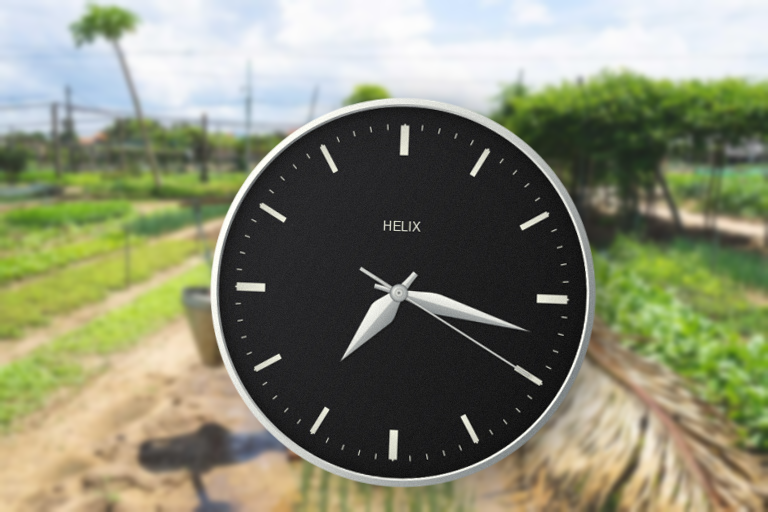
7.17.20
